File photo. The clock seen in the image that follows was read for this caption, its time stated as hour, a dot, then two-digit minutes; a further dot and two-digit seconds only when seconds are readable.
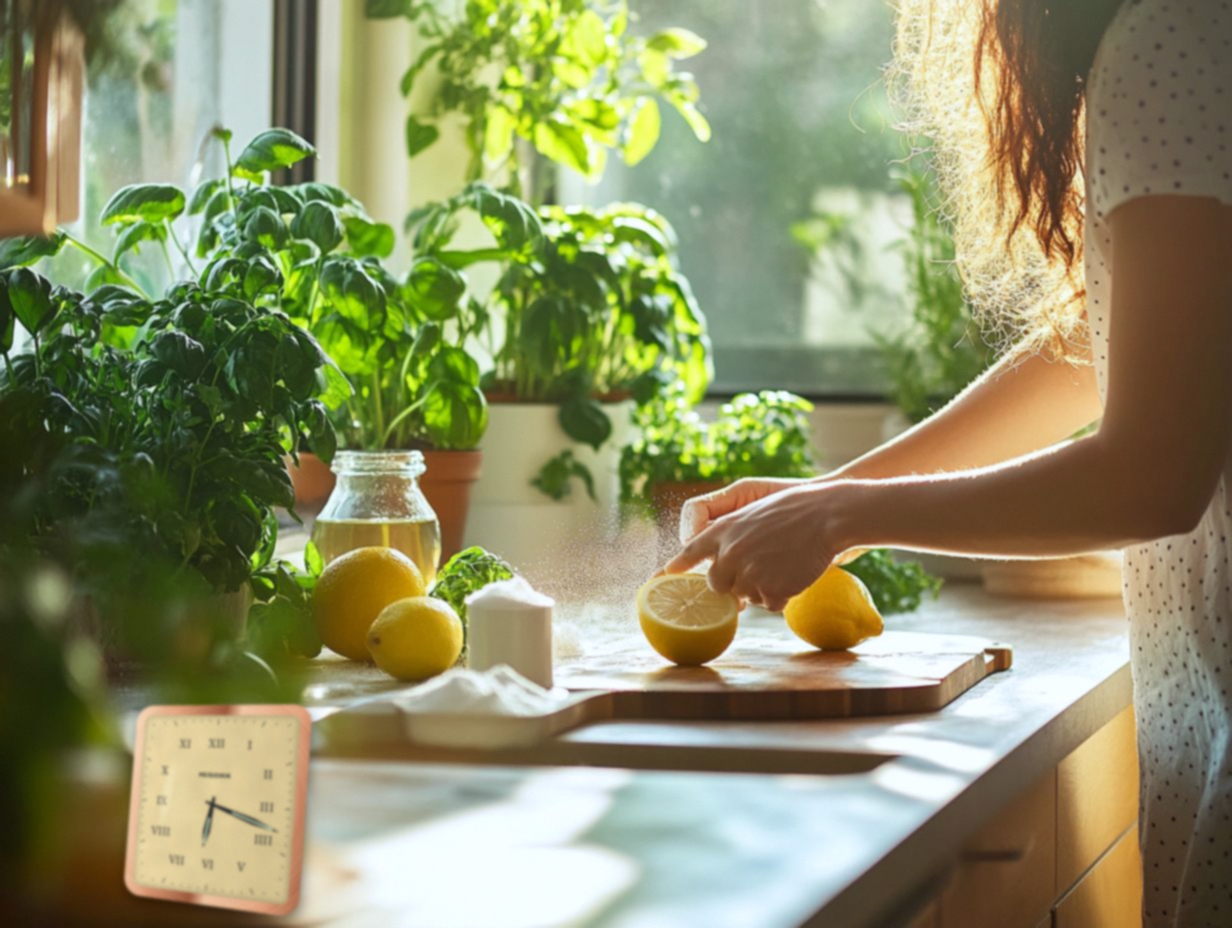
6.18
